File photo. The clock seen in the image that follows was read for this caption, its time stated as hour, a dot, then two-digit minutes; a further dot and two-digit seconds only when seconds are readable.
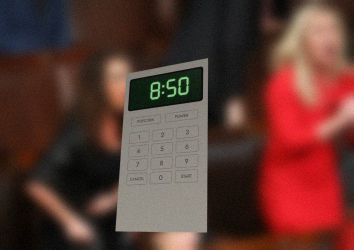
8.50
